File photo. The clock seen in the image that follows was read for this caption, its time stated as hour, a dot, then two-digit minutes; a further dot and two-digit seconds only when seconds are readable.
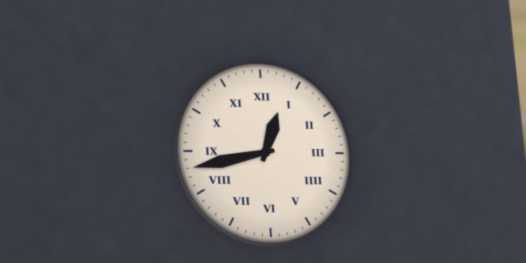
12.43
